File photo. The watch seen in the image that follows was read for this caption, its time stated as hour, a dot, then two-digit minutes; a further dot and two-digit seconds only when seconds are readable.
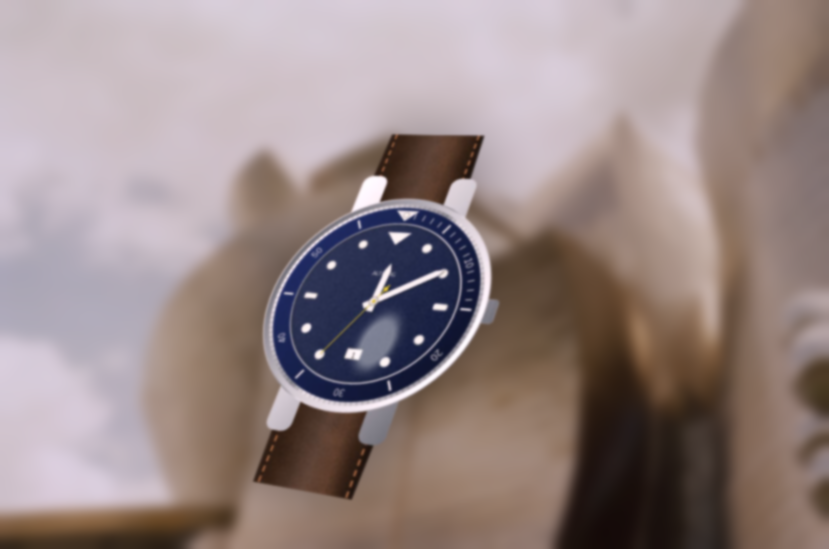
12.09.35
